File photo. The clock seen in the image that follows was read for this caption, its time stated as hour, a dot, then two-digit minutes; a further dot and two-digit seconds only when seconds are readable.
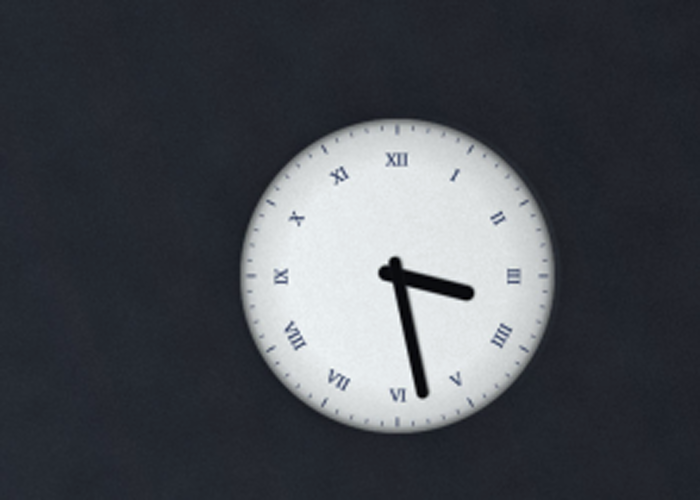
3.28
